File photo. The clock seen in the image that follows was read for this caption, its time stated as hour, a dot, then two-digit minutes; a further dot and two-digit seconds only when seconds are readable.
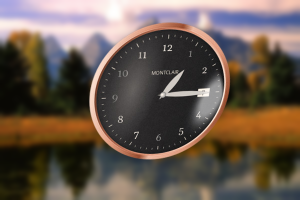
1.15
